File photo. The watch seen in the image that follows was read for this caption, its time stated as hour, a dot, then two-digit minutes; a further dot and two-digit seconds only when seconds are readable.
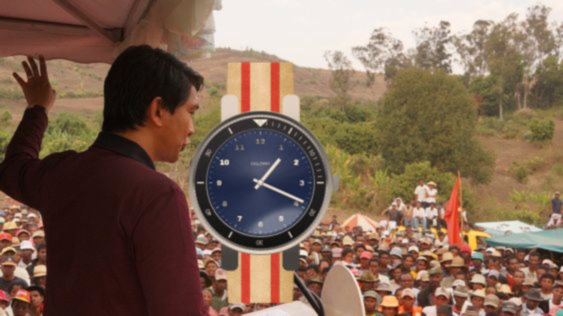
1.19
